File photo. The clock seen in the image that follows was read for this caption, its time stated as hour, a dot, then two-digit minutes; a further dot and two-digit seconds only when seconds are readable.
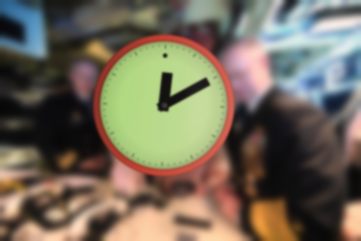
12.10
